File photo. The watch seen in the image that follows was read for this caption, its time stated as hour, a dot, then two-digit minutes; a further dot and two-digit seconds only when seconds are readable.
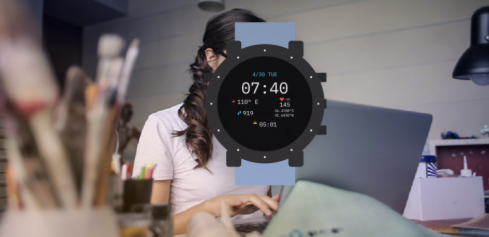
7.40
